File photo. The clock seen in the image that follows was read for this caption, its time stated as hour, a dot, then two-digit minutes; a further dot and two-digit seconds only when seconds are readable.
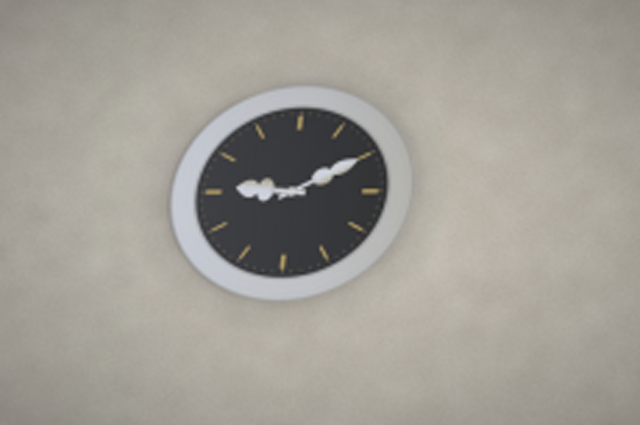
9.10
